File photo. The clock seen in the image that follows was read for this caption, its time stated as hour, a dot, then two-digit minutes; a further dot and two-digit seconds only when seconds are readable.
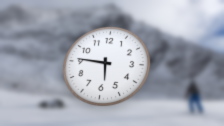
5.46
